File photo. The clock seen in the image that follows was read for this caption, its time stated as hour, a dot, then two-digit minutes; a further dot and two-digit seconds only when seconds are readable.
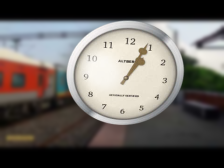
1.04
